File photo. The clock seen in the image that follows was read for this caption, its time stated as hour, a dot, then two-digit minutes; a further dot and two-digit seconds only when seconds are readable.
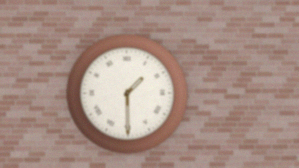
1.30
